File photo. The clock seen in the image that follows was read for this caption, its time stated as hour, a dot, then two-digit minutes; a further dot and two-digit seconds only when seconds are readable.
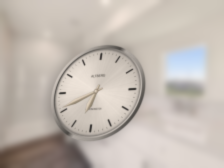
6.41
